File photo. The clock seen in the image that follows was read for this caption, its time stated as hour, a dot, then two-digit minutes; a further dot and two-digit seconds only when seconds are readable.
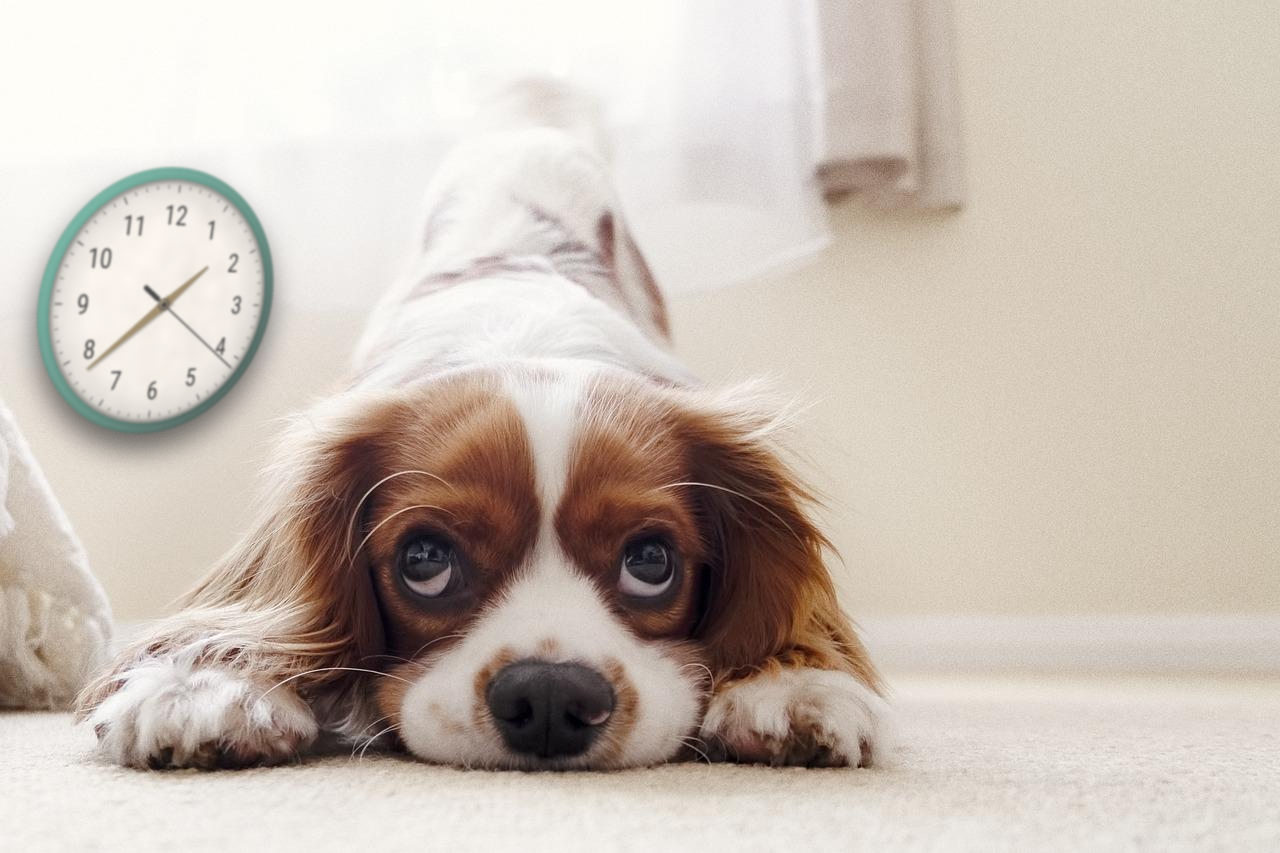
1.38.21
